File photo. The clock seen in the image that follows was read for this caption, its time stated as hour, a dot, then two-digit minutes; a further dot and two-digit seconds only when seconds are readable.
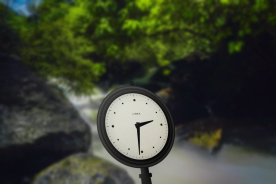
2.31
